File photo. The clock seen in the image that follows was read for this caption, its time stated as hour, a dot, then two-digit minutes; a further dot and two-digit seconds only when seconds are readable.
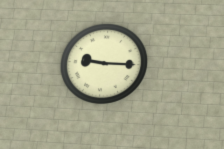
9.15
